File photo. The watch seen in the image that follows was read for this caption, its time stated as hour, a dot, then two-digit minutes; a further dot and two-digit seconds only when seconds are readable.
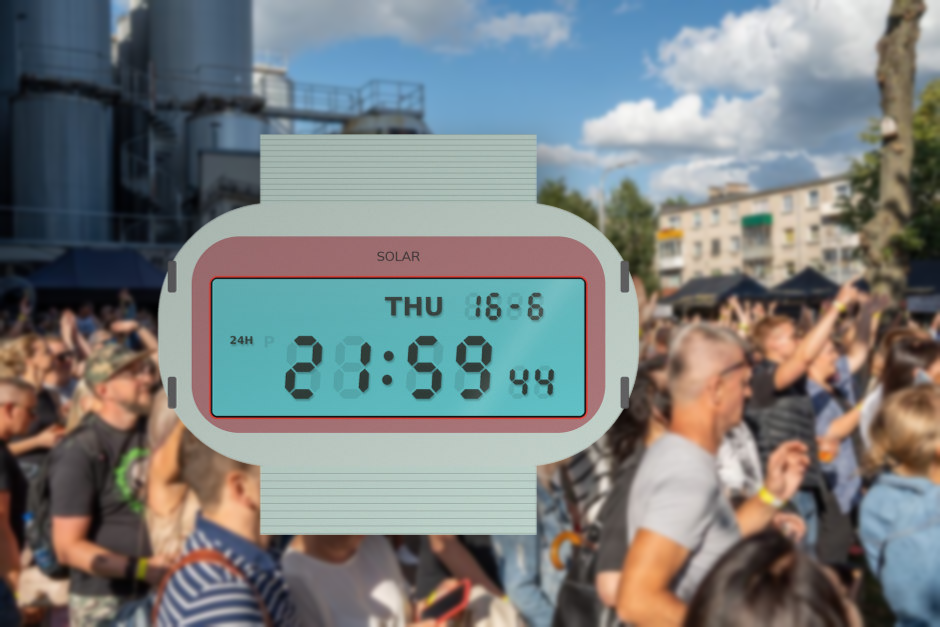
21.59.44
